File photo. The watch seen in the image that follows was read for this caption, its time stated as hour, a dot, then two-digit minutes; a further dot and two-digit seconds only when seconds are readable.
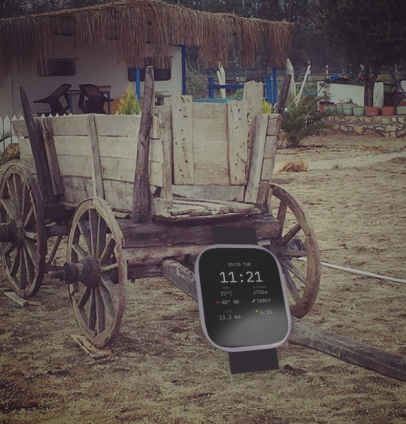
11.21
